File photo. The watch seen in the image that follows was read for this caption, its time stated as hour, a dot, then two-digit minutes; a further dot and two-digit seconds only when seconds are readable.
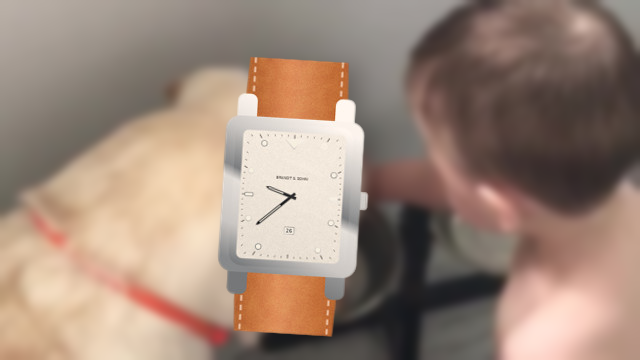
9.38
